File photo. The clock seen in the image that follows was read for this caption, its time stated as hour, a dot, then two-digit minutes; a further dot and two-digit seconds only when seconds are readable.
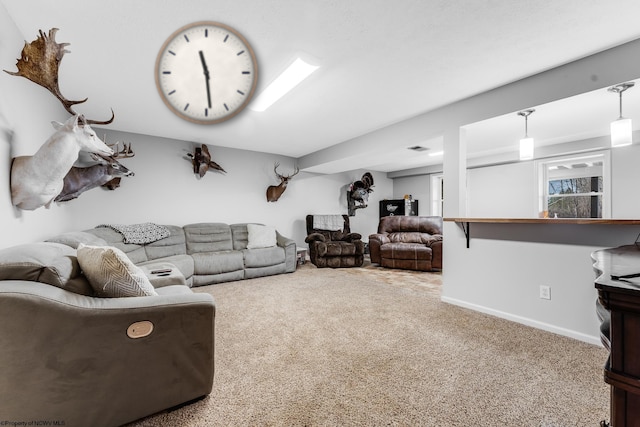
11.29
